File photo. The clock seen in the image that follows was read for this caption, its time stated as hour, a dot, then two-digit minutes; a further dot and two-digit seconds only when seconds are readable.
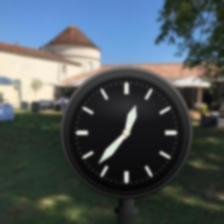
12.37
